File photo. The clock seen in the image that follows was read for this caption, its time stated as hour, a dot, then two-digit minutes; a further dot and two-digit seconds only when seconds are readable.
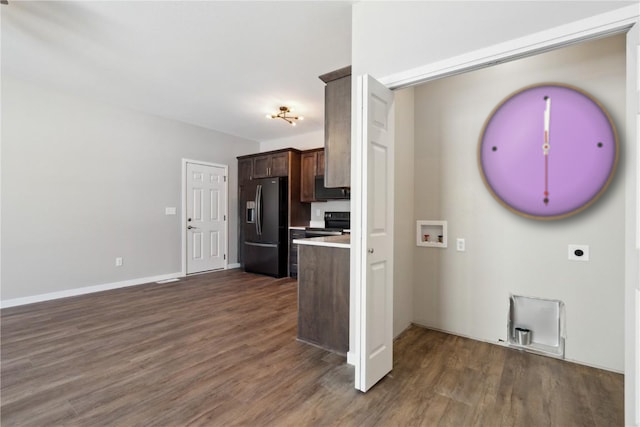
12.00.30
